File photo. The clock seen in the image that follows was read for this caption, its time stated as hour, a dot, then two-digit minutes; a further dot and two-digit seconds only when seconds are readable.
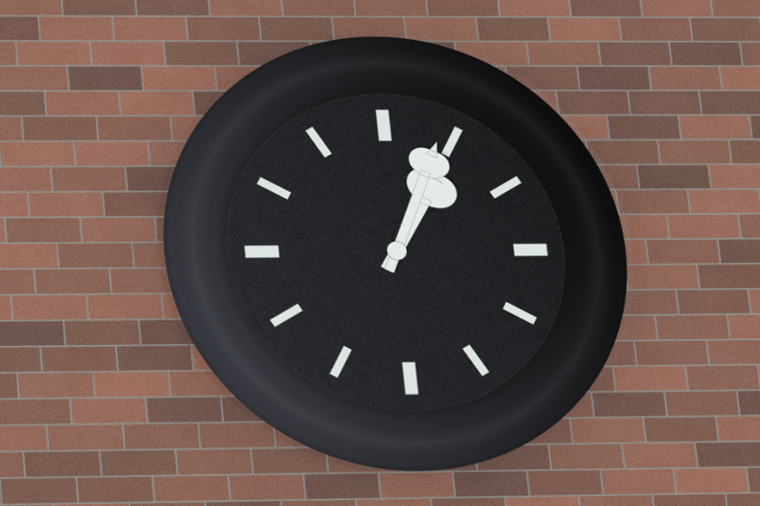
1.04
